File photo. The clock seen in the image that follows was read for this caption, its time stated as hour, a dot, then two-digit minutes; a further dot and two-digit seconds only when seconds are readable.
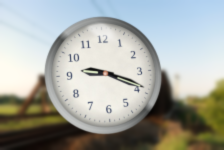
9.19
